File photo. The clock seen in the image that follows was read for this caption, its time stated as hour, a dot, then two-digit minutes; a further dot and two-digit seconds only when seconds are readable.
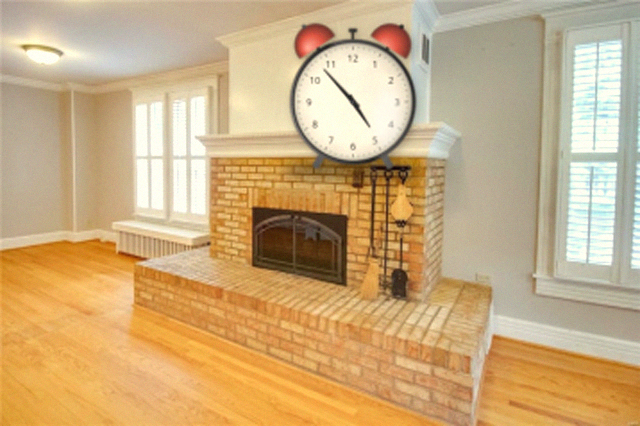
4.53
